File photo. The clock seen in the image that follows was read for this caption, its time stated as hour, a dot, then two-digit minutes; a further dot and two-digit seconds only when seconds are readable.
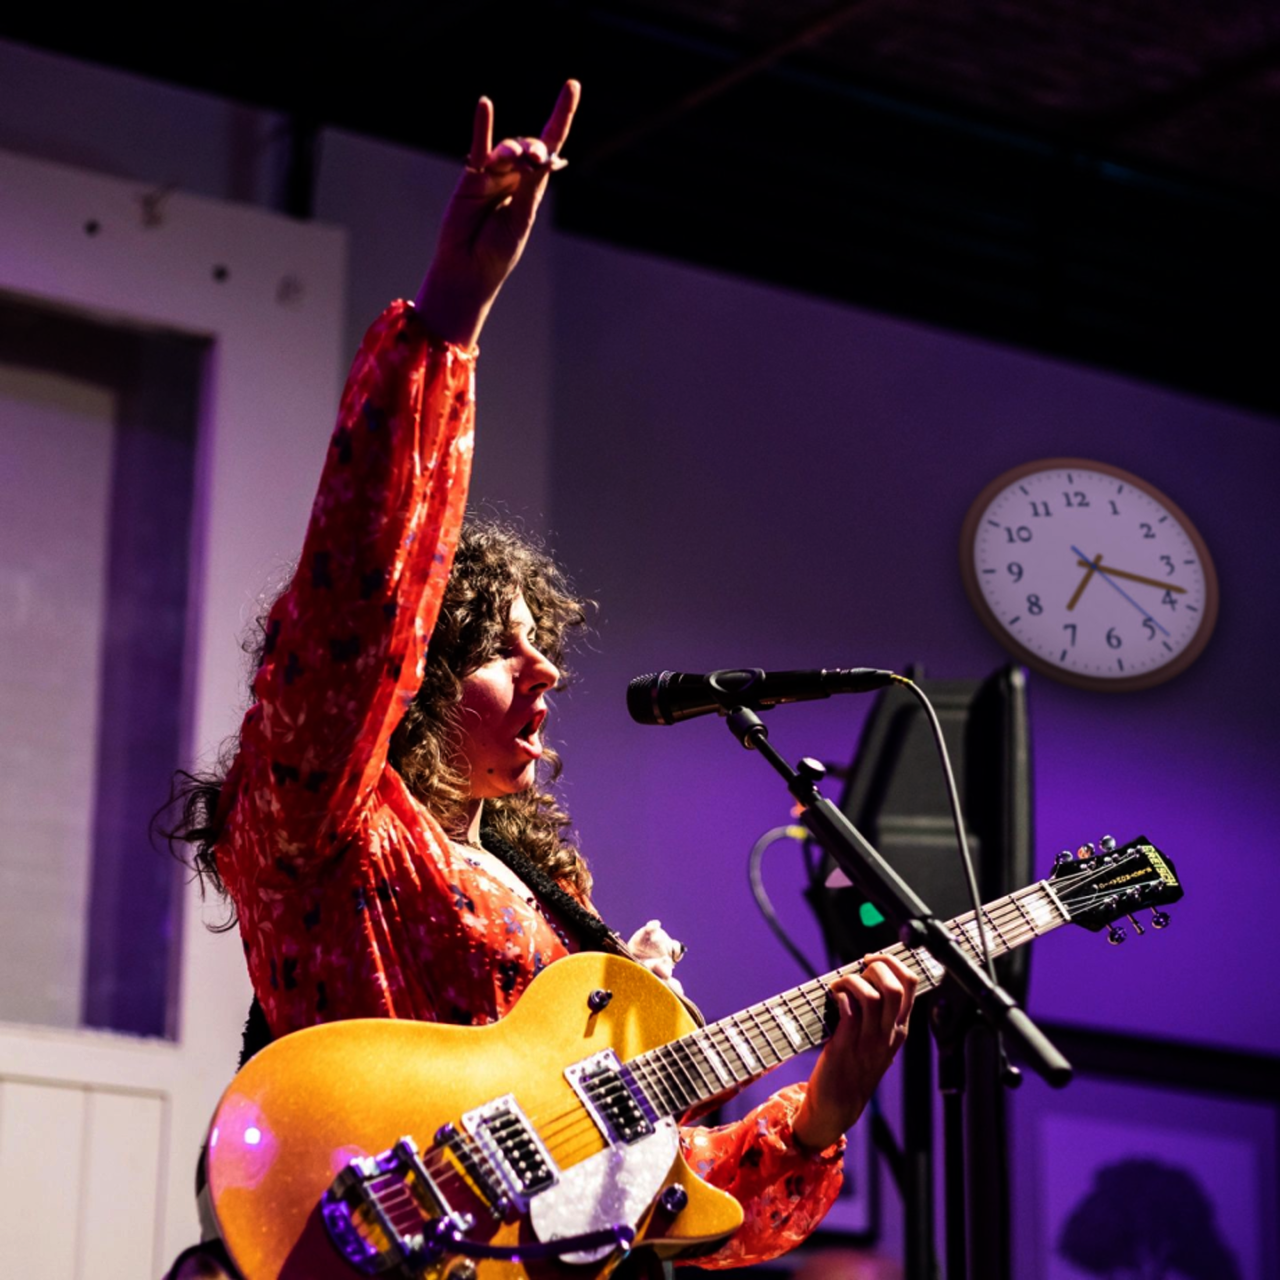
7.18.24
